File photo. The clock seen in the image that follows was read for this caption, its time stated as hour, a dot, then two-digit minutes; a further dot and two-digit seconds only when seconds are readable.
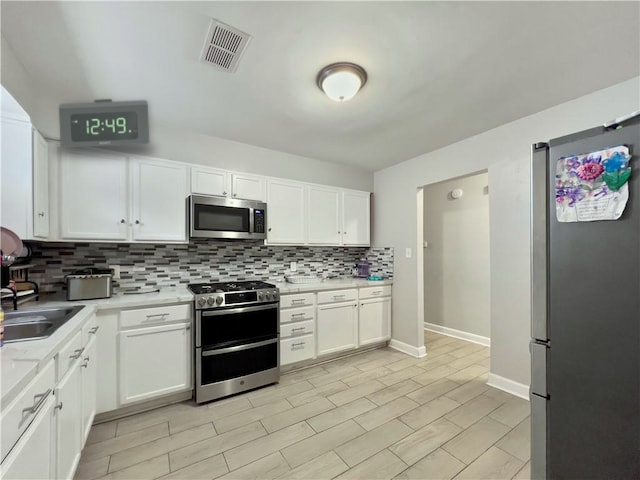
12.49
